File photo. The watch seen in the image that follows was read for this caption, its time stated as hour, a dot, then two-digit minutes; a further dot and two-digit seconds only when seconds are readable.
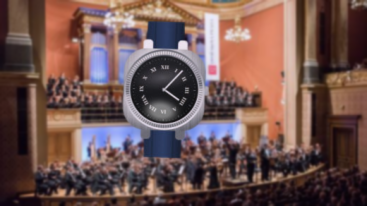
4.07
